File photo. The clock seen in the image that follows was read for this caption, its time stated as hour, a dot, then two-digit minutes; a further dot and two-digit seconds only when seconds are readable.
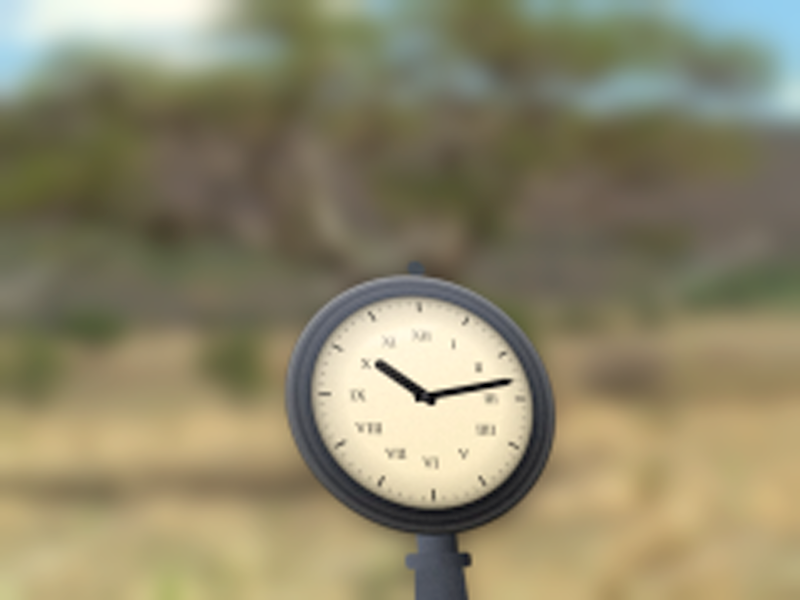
10.13
